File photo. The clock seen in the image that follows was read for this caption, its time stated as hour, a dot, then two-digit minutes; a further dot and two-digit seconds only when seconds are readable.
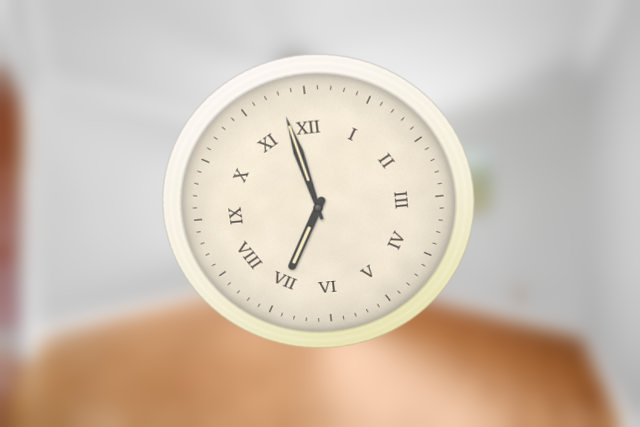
6.58
